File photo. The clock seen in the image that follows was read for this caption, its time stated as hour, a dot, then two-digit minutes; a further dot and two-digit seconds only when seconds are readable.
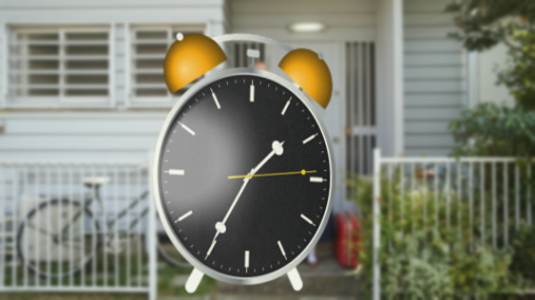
1.35.14
